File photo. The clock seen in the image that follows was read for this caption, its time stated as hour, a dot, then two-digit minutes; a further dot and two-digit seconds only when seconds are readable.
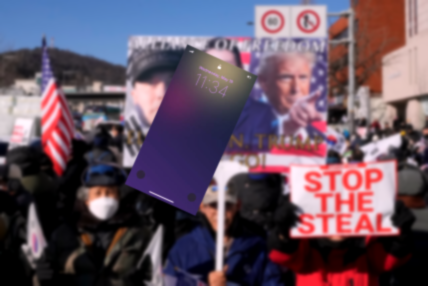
11.34
